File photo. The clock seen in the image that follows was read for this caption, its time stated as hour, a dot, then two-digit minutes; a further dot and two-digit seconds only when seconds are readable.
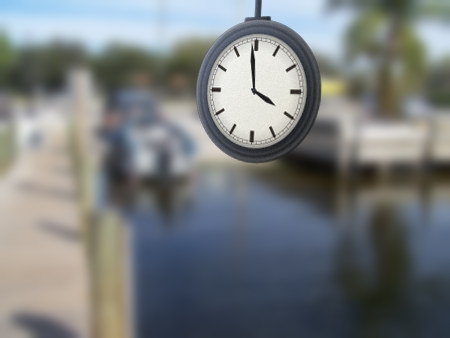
3.59
